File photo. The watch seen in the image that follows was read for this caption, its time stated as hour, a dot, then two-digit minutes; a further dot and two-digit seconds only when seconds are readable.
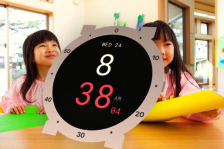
8.38.04
